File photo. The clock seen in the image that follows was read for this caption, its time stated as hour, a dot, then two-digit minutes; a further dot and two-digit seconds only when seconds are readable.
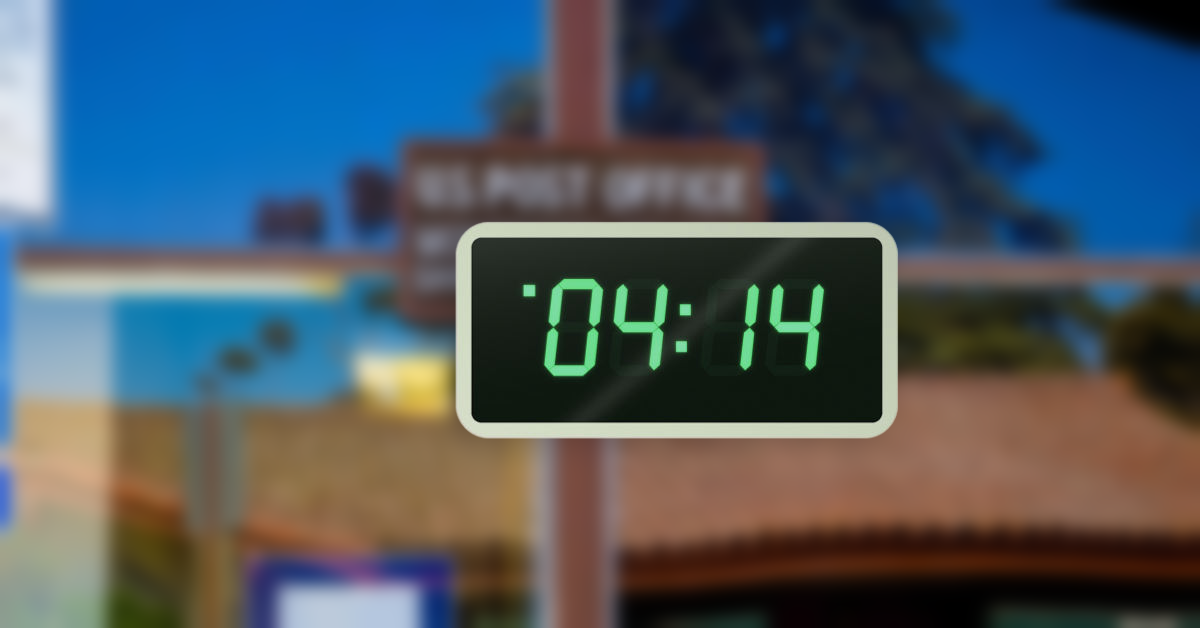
4.14
